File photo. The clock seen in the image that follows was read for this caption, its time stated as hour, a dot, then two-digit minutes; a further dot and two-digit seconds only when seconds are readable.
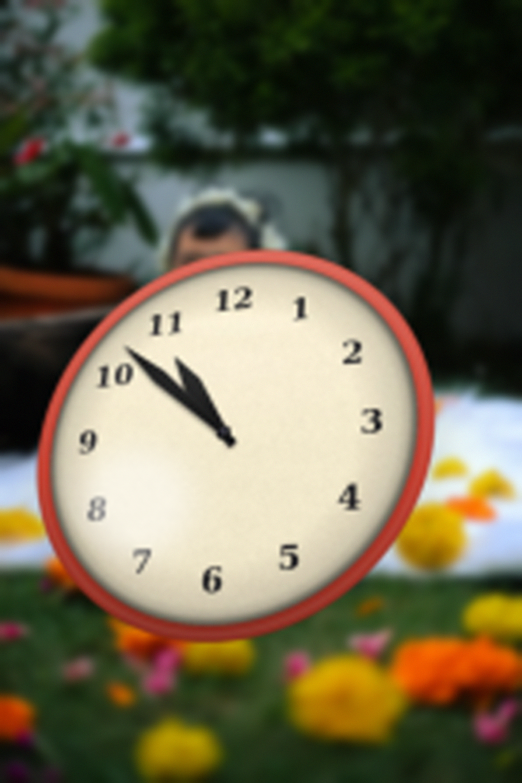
10.52
